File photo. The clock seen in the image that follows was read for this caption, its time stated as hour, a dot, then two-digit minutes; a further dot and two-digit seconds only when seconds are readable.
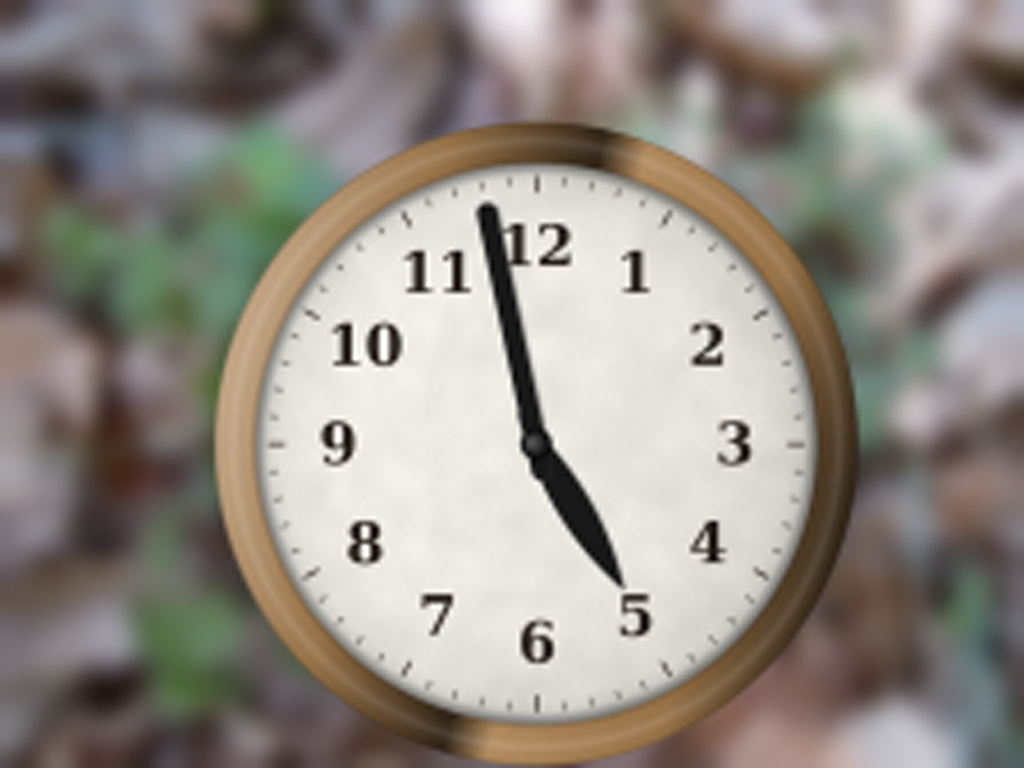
4.58
